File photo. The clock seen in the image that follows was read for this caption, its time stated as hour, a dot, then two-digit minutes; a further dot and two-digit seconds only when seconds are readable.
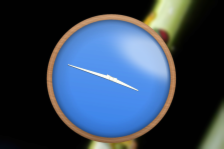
3.48
